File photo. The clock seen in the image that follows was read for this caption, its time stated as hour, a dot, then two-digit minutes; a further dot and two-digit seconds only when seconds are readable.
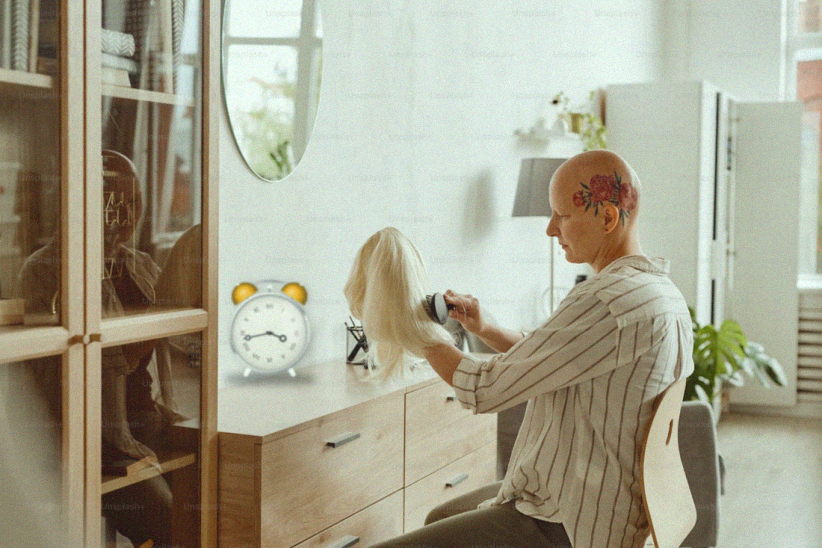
3.43
